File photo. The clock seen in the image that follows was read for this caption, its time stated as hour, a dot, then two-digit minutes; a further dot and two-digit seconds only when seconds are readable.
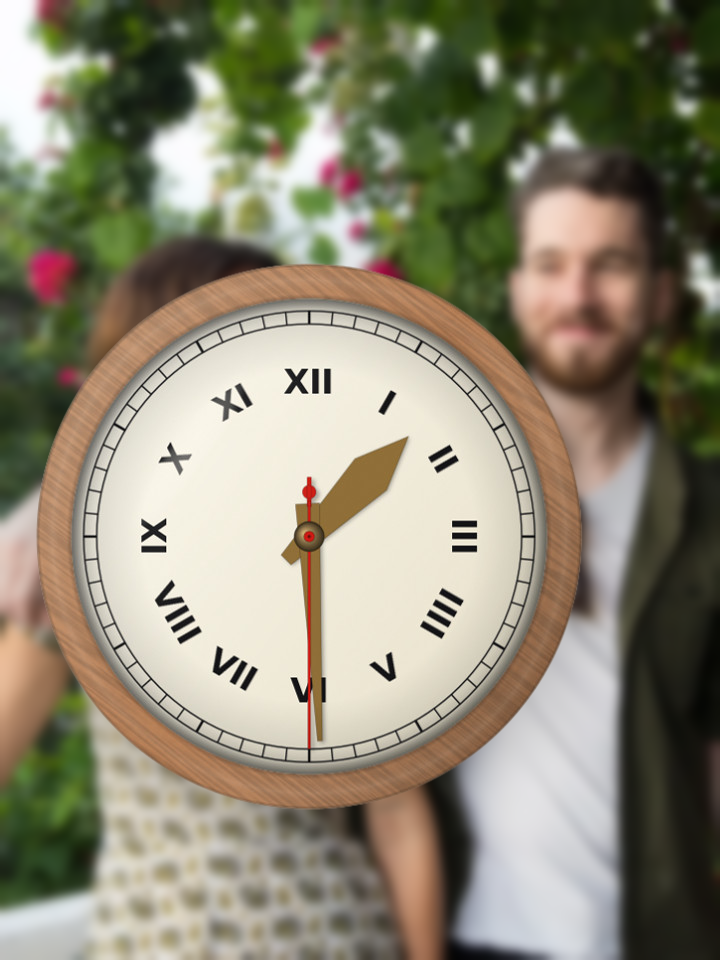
1.29.30
